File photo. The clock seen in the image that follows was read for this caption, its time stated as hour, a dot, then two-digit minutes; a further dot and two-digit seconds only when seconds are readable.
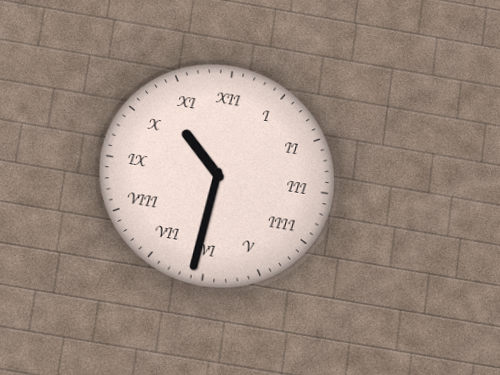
10.31
